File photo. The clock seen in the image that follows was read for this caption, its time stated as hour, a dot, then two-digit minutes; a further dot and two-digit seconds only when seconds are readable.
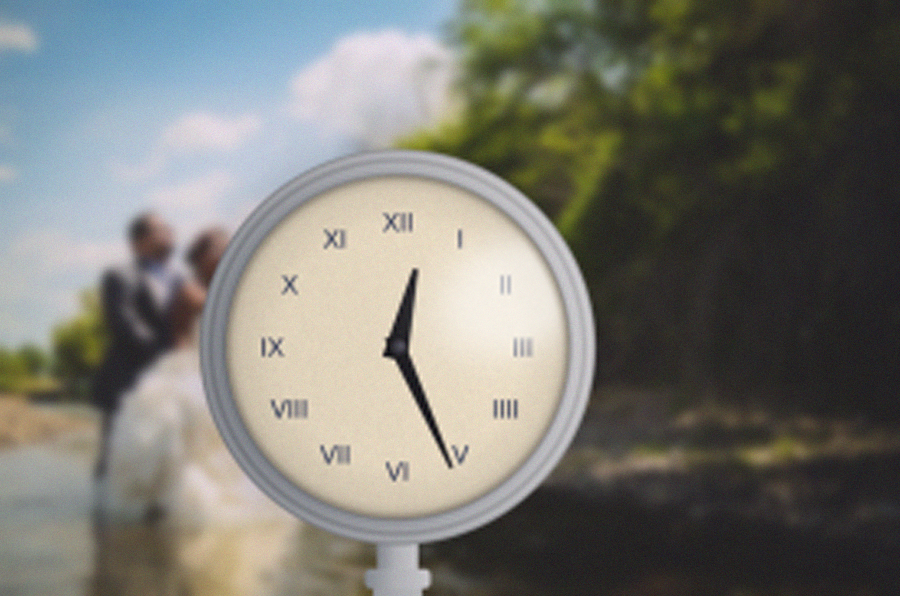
12.26
